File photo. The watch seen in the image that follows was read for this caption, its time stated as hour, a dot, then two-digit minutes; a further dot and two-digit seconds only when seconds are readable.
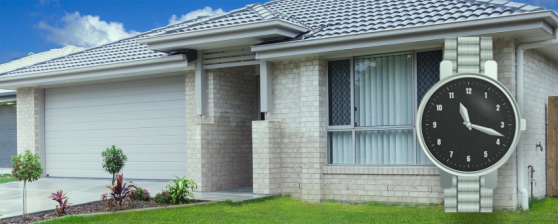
11.18
